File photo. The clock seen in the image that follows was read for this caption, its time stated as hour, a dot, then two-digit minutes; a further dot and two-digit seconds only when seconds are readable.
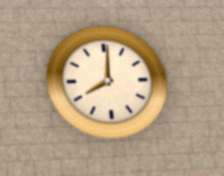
8.01
